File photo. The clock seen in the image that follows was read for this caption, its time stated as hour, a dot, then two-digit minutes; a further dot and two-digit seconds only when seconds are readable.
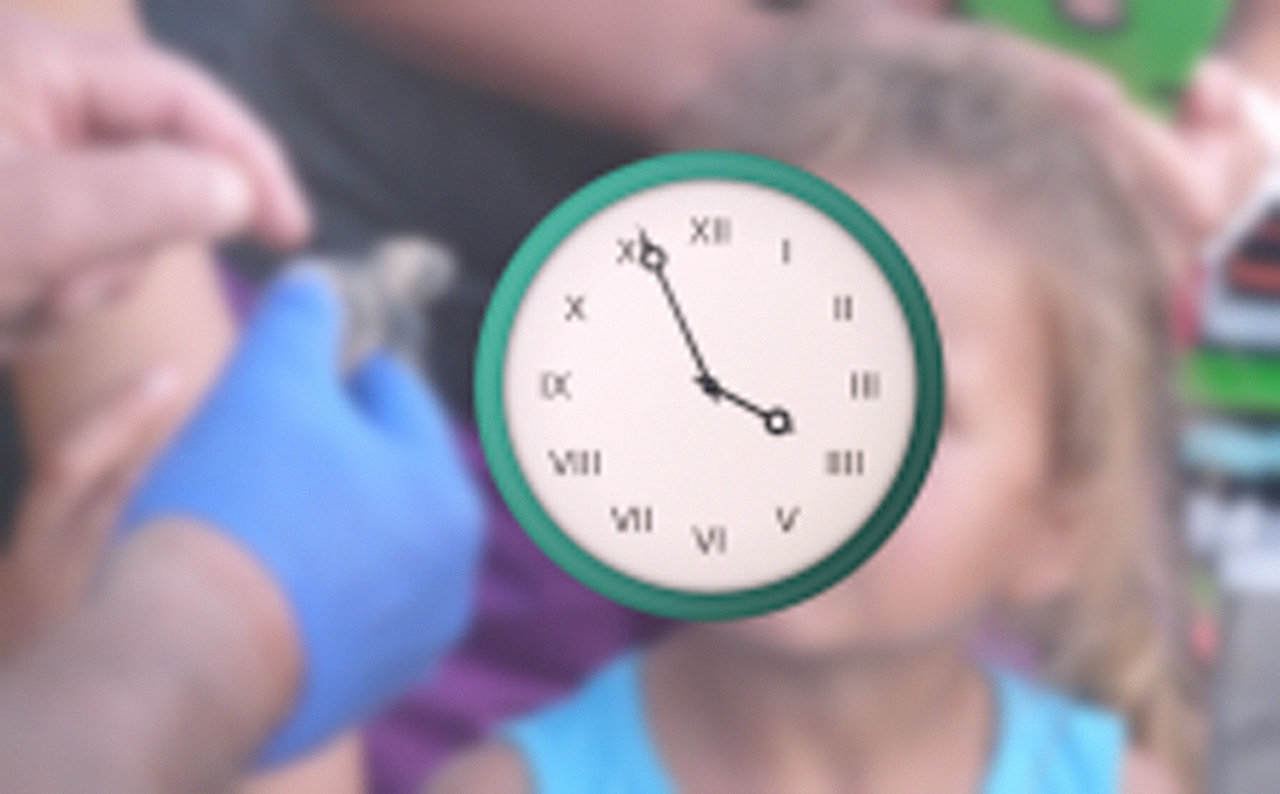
3.56
